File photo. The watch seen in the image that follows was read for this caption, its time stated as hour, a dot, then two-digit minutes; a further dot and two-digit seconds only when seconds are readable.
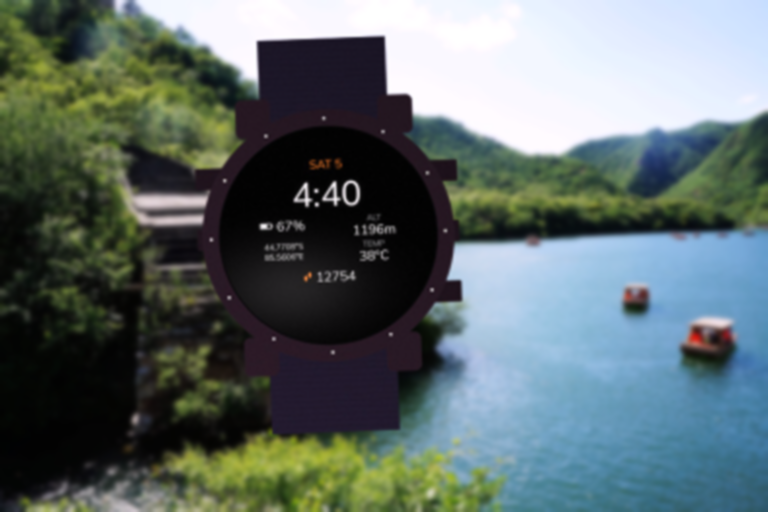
4.40
